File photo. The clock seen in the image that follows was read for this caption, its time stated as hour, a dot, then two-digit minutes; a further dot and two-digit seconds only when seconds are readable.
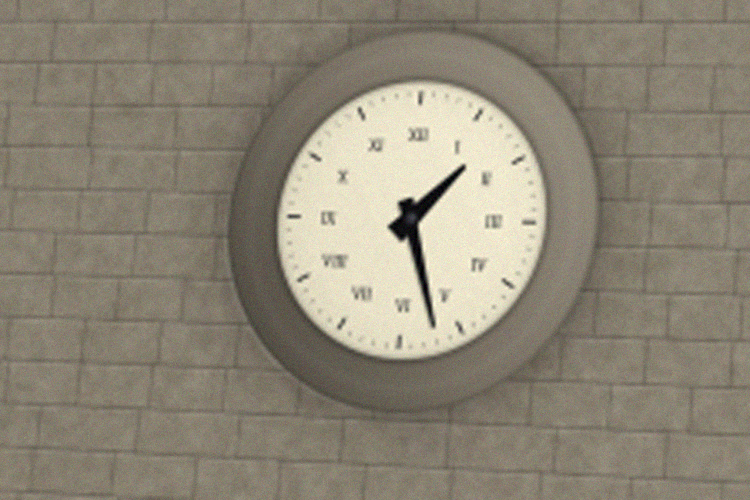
1.27
